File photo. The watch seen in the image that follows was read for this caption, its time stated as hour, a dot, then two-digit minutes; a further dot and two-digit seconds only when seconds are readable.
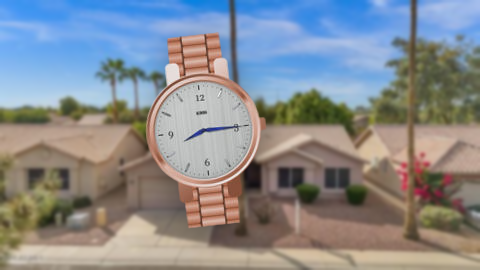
8.15
